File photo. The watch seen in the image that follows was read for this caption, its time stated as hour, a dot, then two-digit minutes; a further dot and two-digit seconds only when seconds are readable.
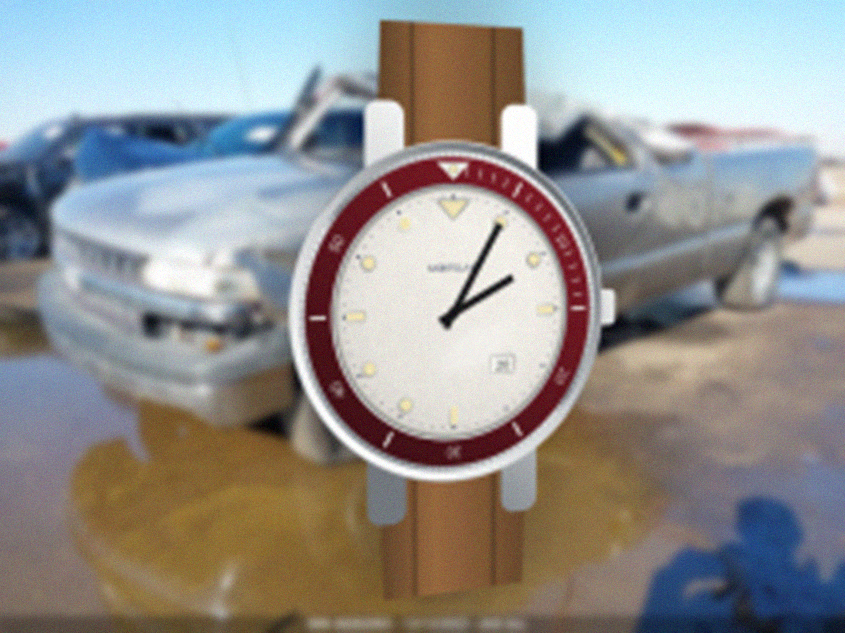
2.05
